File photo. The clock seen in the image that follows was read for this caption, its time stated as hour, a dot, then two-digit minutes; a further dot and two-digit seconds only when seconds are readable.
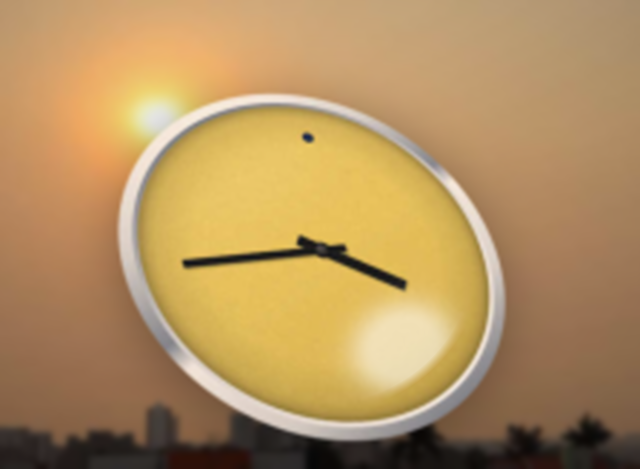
3.43
